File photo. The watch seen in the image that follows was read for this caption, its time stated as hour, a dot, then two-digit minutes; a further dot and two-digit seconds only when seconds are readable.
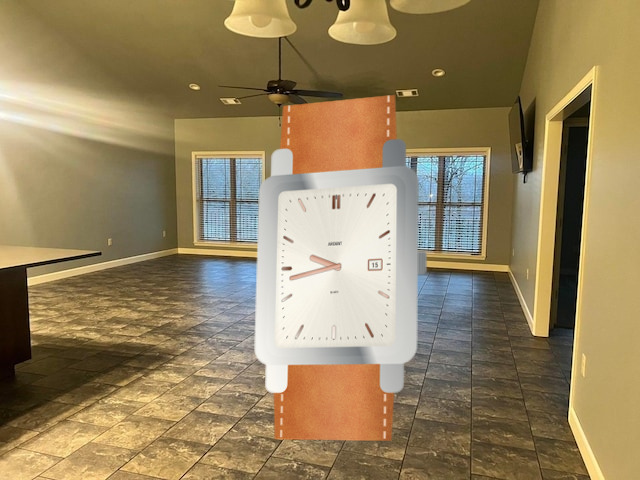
9.43
